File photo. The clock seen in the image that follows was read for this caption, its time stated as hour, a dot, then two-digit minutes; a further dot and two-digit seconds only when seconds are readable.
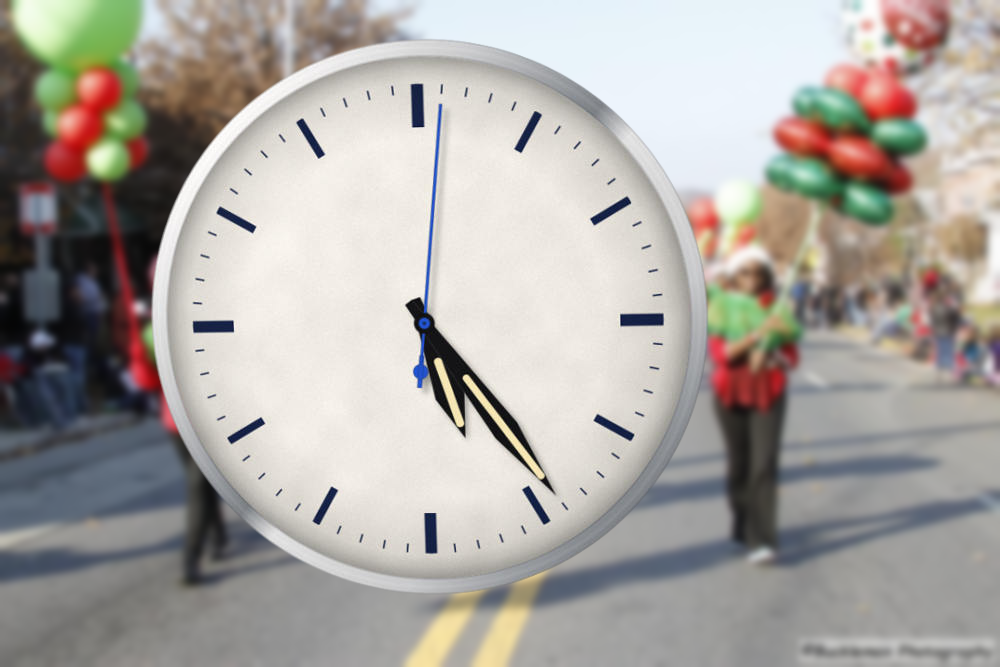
5.24.01
